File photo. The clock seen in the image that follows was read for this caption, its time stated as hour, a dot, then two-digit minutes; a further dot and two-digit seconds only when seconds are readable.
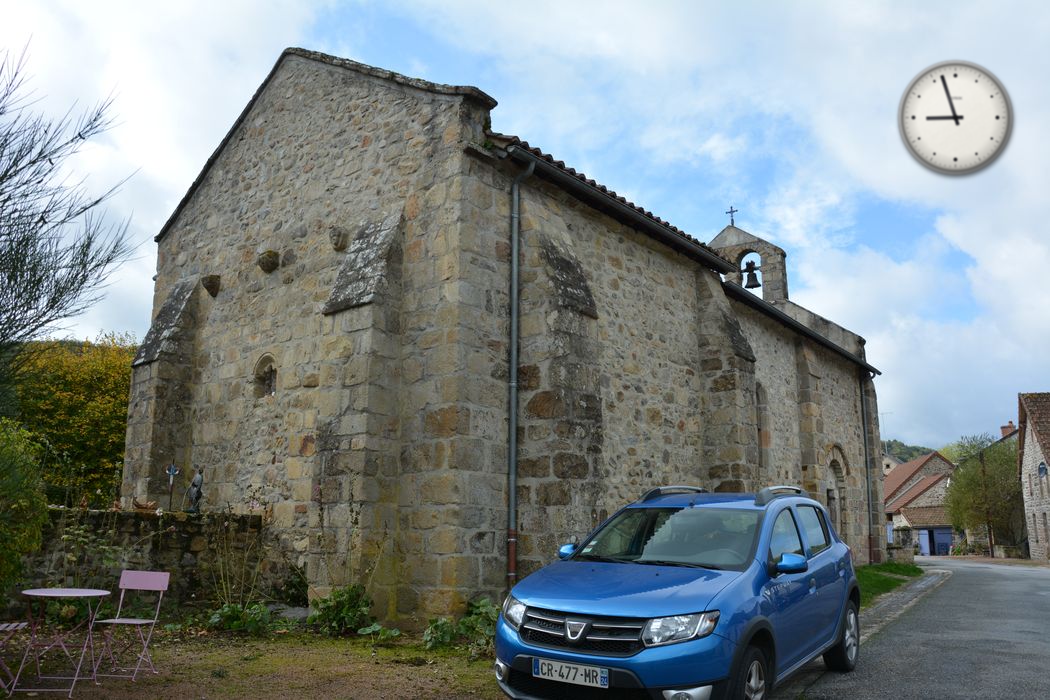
8.57
